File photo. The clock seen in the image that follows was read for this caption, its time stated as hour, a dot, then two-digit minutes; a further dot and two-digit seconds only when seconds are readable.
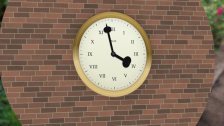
3.58
